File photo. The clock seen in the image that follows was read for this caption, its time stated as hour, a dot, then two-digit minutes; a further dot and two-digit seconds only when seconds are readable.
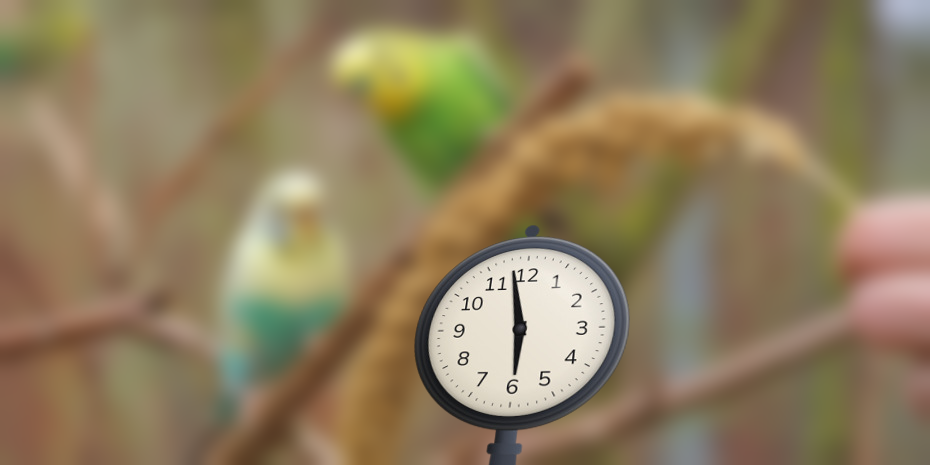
5.58
